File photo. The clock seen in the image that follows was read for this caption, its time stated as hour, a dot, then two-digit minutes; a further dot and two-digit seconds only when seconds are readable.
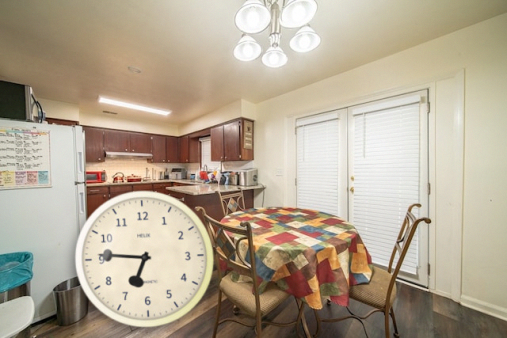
6.46
